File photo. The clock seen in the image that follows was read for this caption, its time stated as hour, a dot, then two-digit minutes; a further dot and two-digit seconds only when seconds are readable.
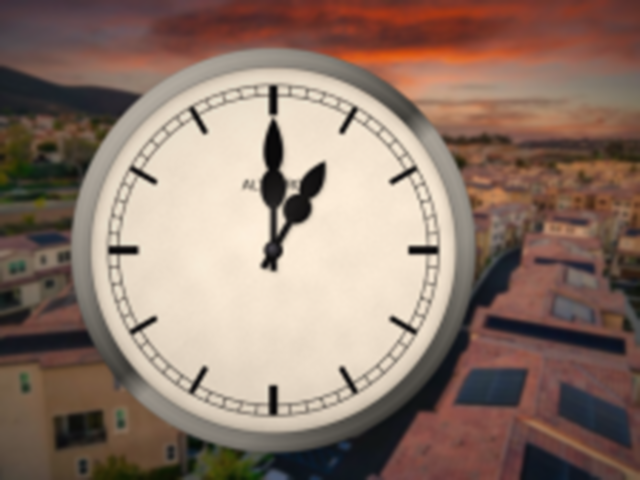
1.00
